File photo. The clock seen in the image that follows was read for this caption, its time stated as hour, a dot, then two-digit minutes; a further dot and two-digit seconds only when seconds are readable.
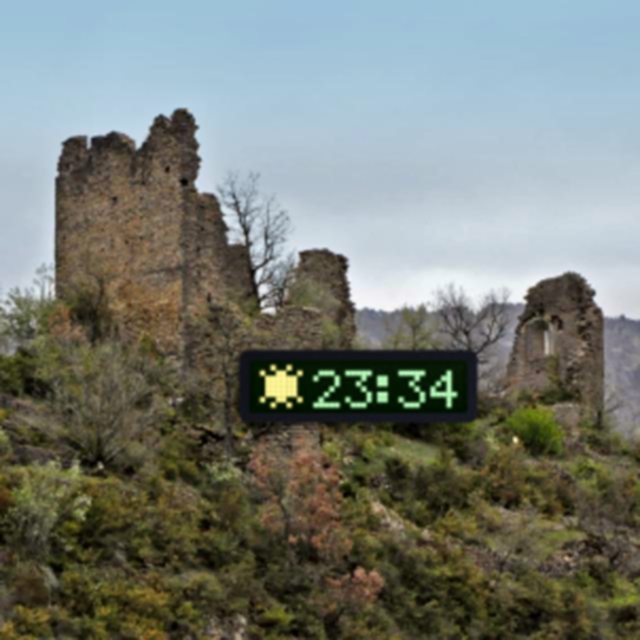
23.34
